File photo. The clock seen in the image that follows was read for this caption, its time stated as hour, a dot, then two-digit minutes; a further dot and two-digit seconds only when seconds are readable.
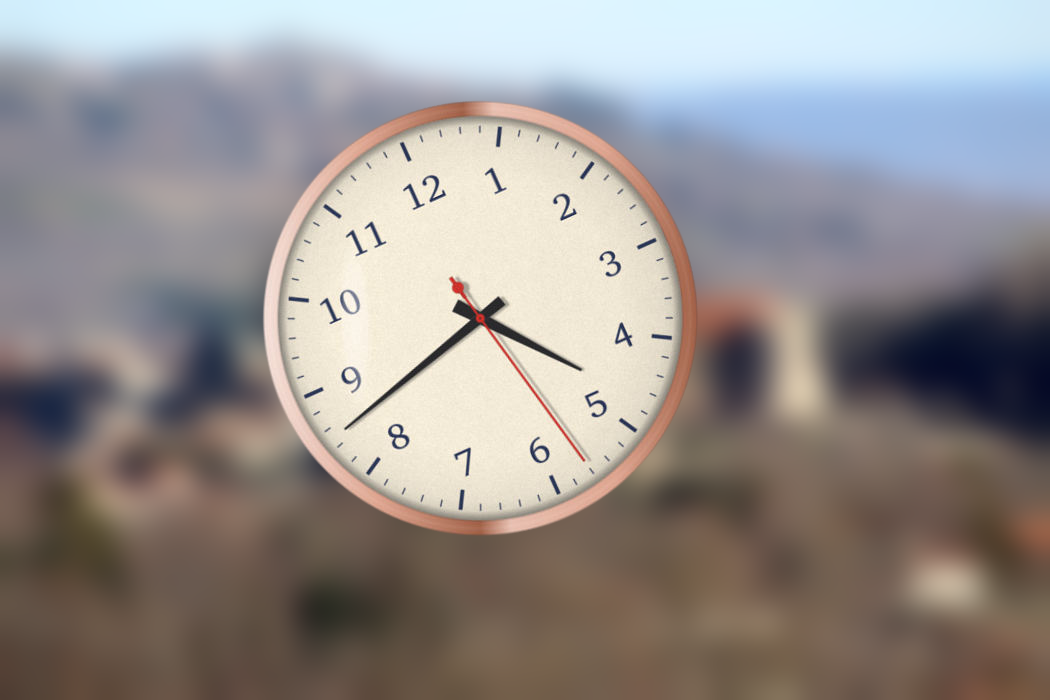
4.42.28
